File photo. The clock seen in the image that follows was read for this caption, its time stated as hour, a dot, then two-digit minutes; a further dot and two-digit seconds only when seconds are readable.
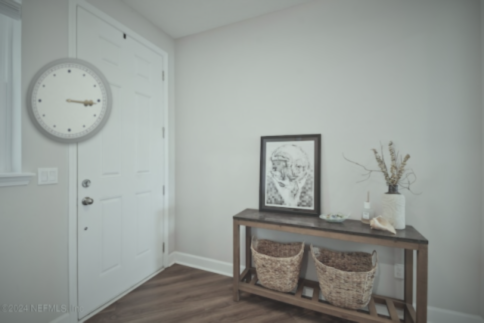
3.16
